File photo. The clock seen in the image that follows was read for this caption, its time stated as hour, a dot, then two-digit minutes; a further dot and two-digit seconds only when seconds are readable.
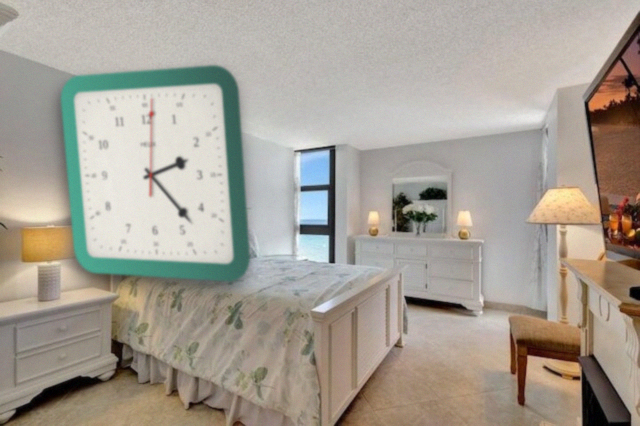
2.23.01
